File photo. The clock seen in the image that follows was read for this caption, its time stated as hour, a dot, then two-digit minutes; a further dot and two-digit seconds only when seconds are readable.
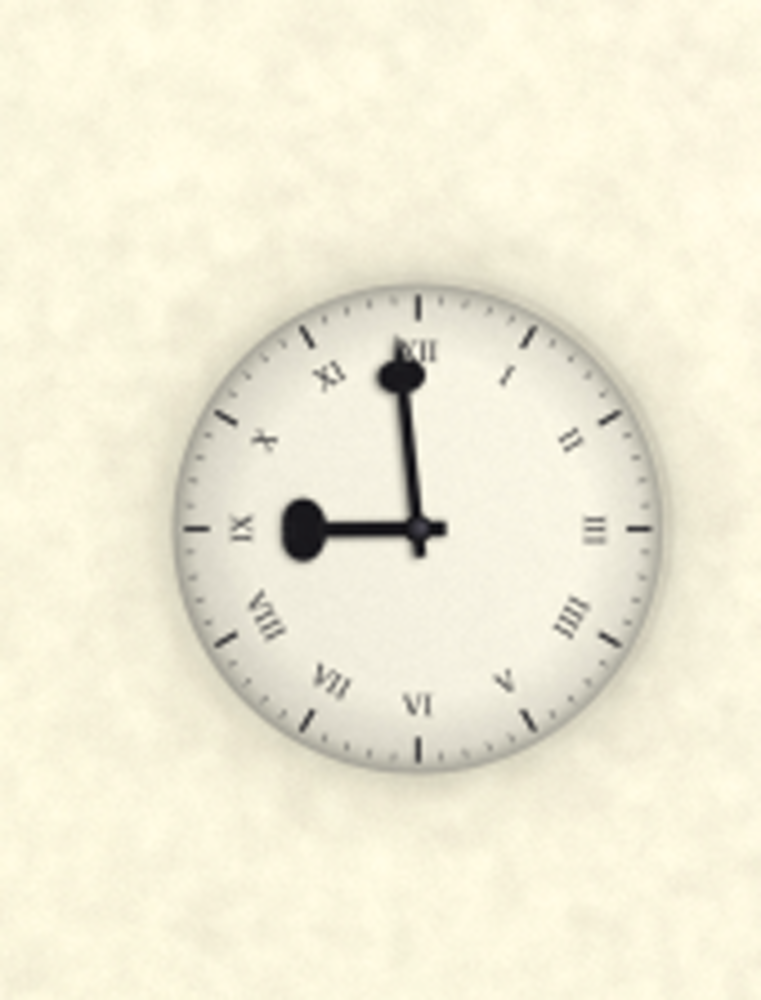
8.59
